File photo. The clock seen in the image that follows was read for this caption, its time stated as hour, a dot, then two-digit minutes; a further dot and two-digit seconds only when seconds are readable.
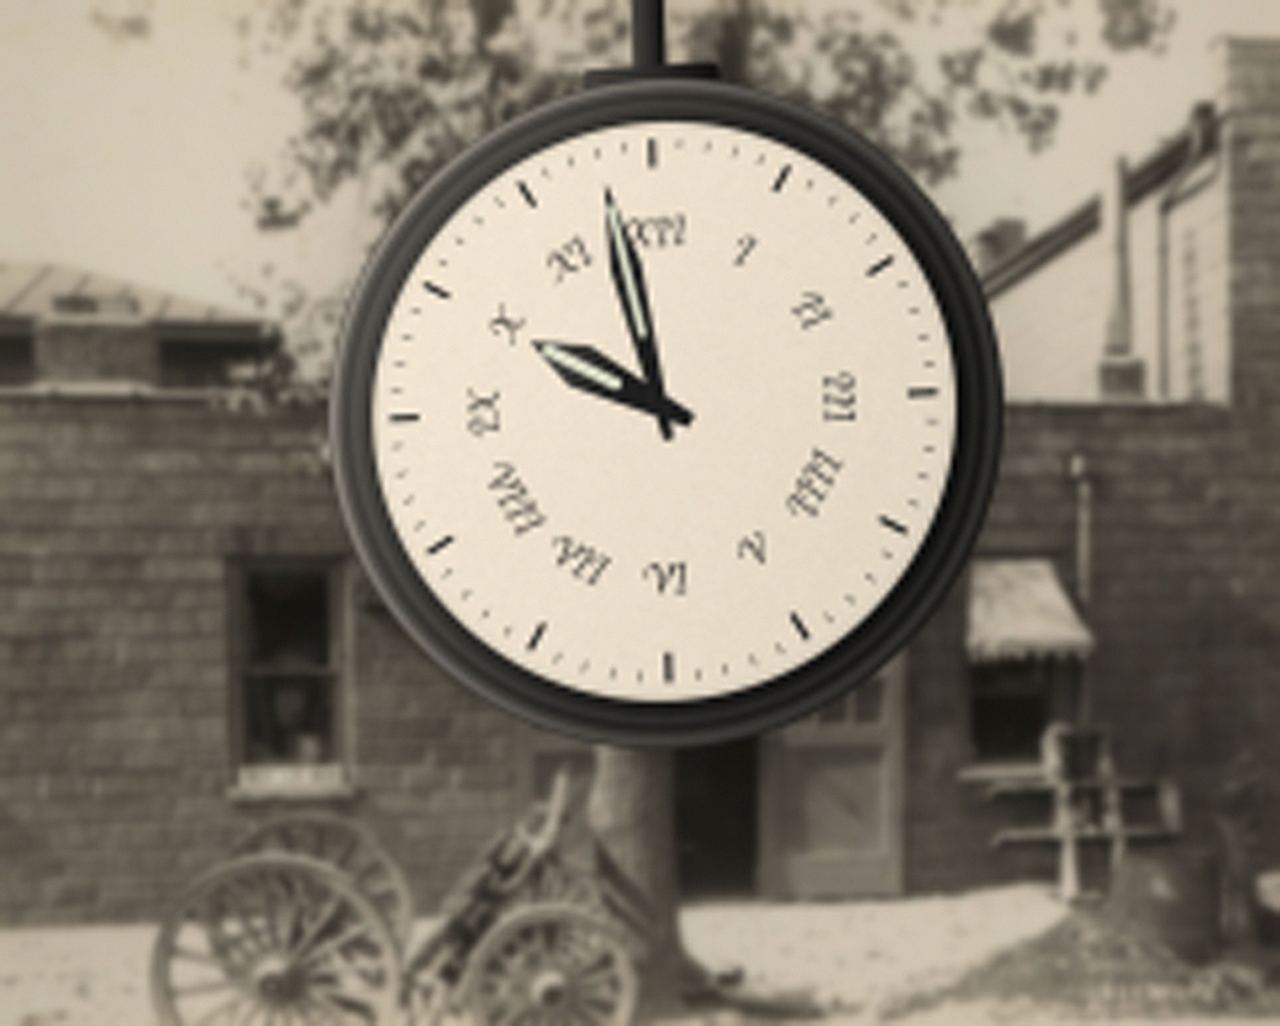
9.58
